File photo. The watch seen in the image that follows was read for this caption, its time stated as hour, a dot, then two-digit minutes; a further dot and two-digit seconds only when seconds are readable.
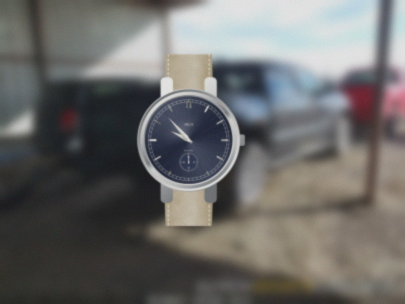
9.53
